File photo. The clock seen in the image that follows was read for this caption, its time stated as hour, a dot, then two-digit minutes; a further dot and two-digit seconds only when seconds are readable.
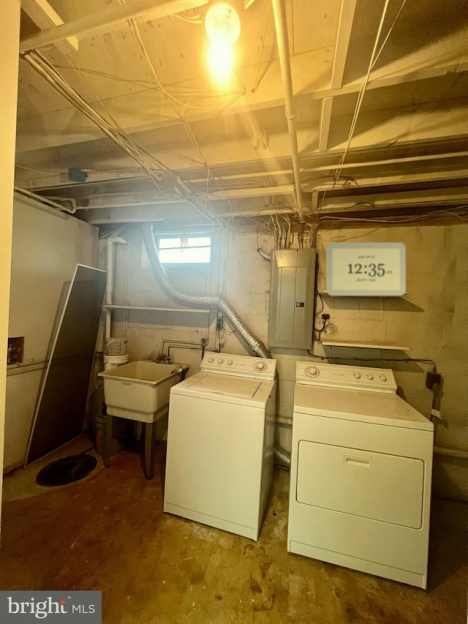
12.35
